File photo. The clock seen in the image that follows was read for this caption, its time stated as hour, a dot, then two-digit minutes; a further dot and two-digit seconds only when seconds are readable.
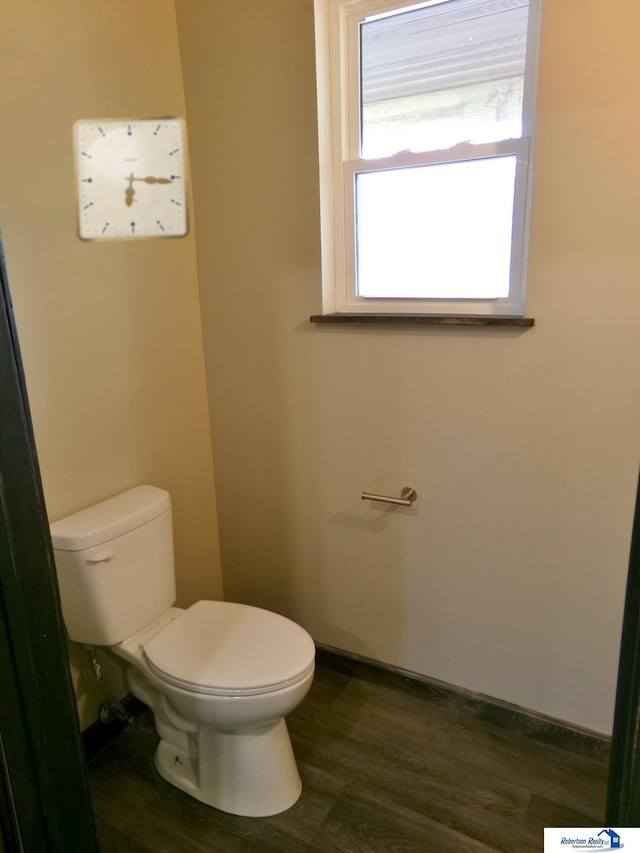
6.16
